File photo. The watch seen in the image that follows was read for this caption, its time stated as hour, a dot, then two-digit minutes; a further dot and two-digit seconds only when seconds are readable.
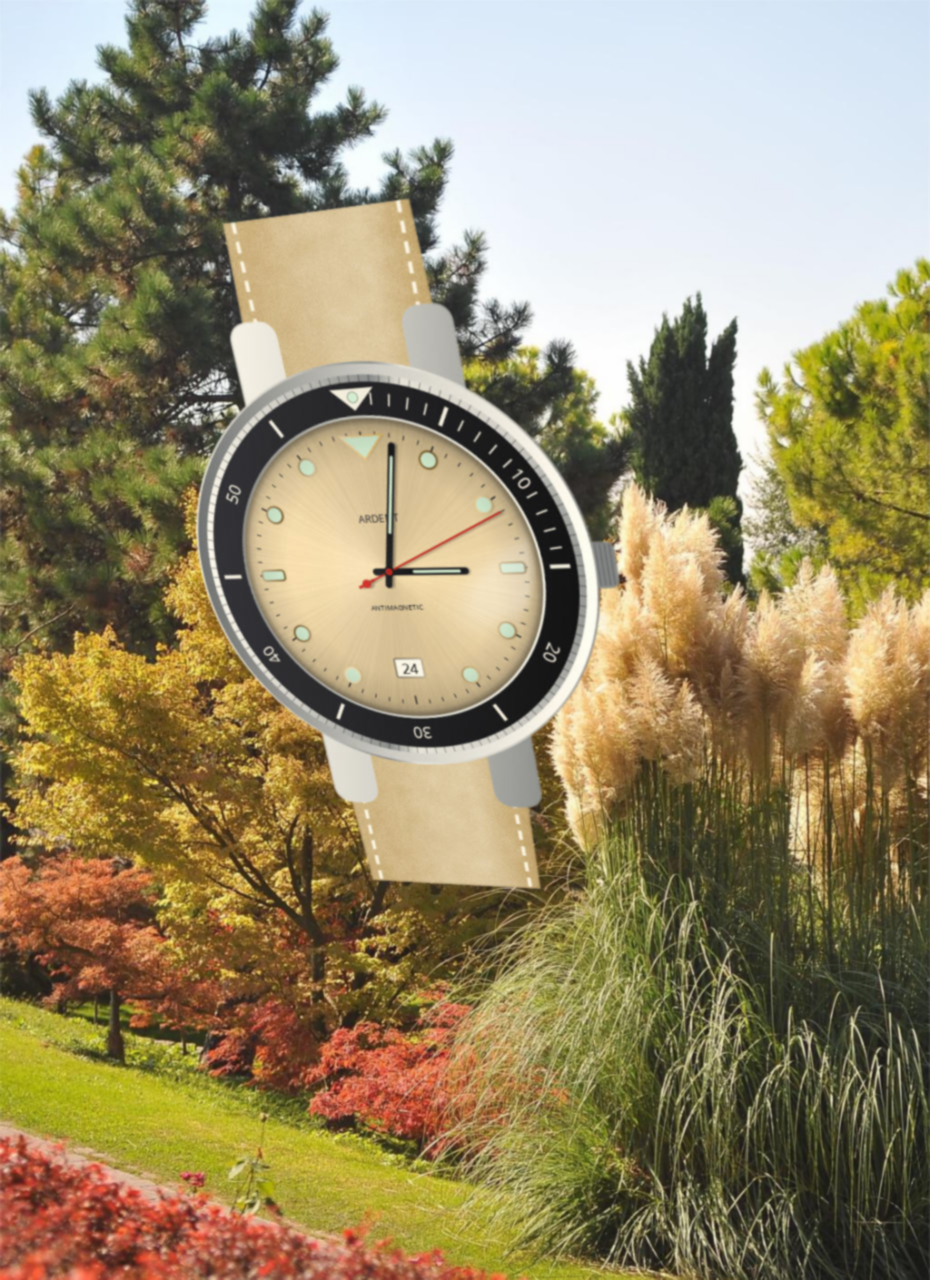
3.02.11
